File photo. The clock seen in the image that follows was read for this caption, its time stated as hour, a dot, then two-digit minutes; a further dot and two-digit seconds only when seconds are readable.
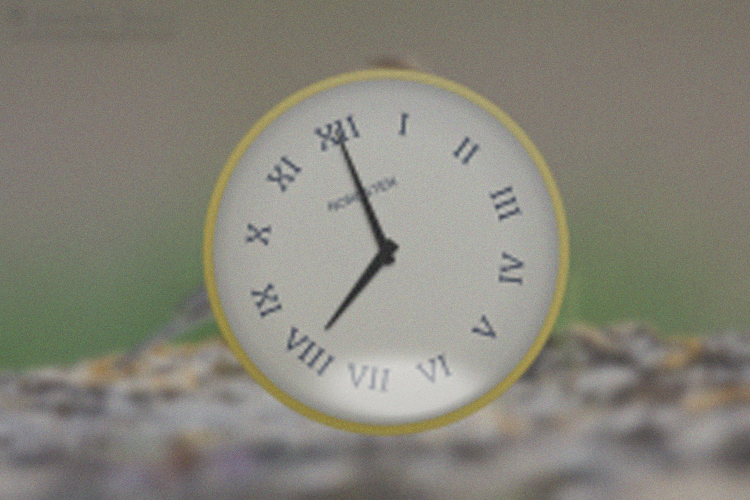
8.00
